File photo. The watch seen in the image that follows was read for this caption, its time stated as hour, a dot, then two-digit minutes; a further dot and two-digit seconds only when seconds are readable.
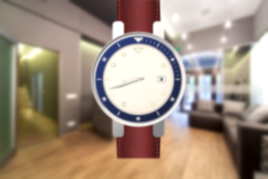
8.42
